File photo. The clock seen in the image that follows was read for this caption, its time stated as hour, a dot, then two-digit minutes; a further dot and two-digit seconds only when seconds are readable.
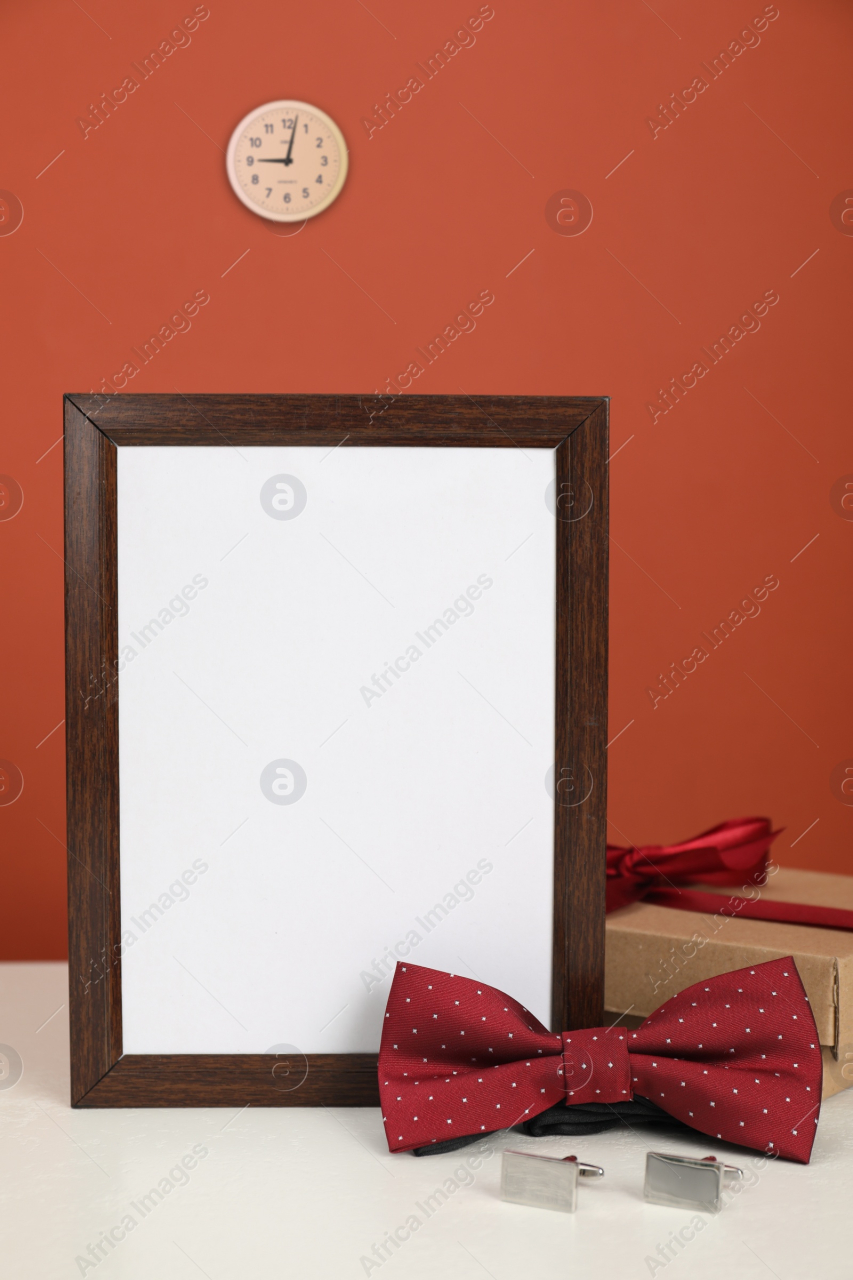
9.02
